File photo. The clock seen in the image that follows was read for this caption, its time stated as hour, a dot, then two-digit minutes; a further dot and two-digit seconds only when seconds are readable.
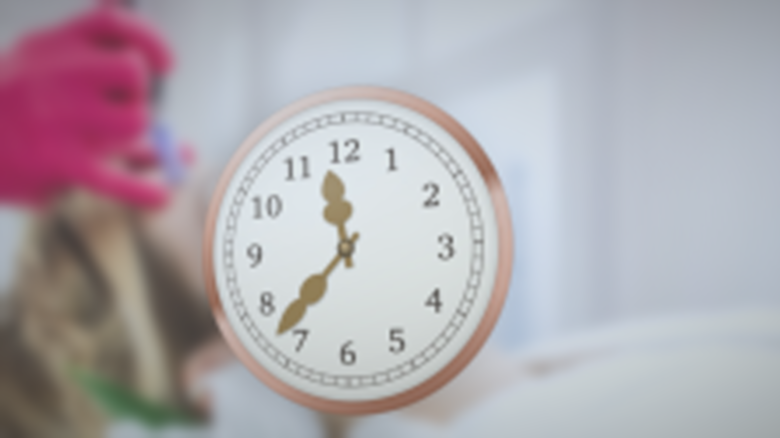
11.37
